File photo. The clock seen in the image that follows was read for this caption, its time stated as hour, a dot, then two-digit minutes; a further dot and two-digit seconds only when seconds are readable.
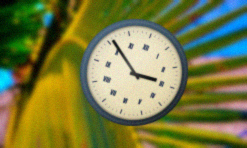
2.51
